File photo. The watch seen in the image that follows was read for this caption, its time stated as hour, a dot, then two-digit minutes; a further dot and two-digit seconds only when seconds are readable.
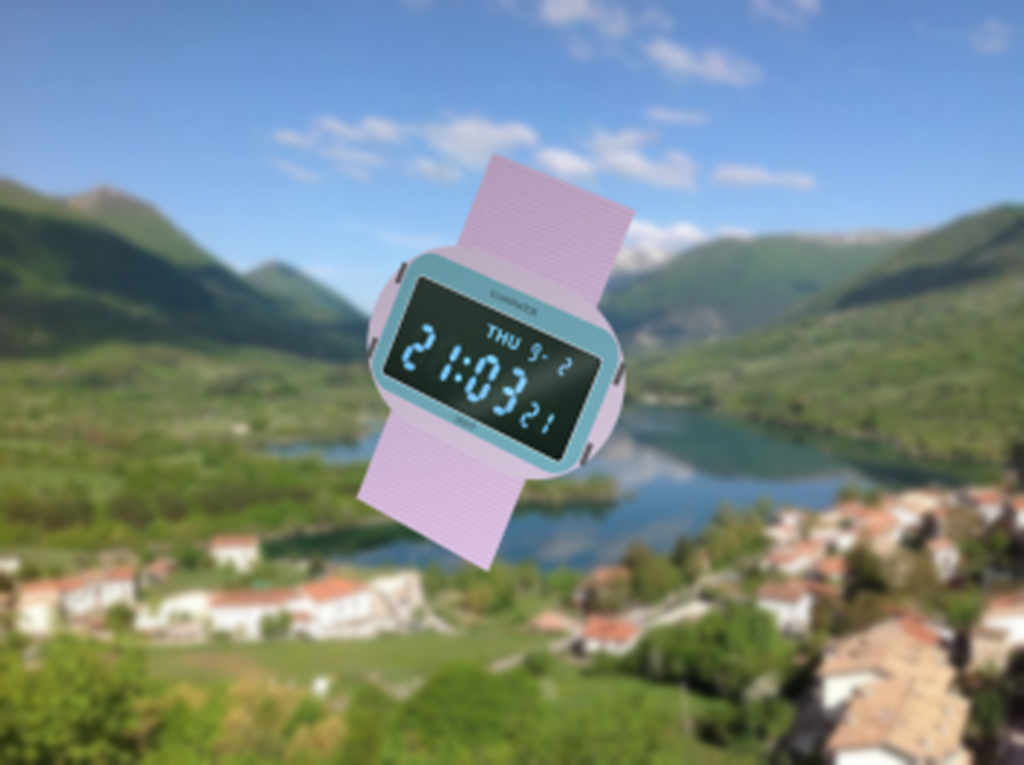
21.03.21
